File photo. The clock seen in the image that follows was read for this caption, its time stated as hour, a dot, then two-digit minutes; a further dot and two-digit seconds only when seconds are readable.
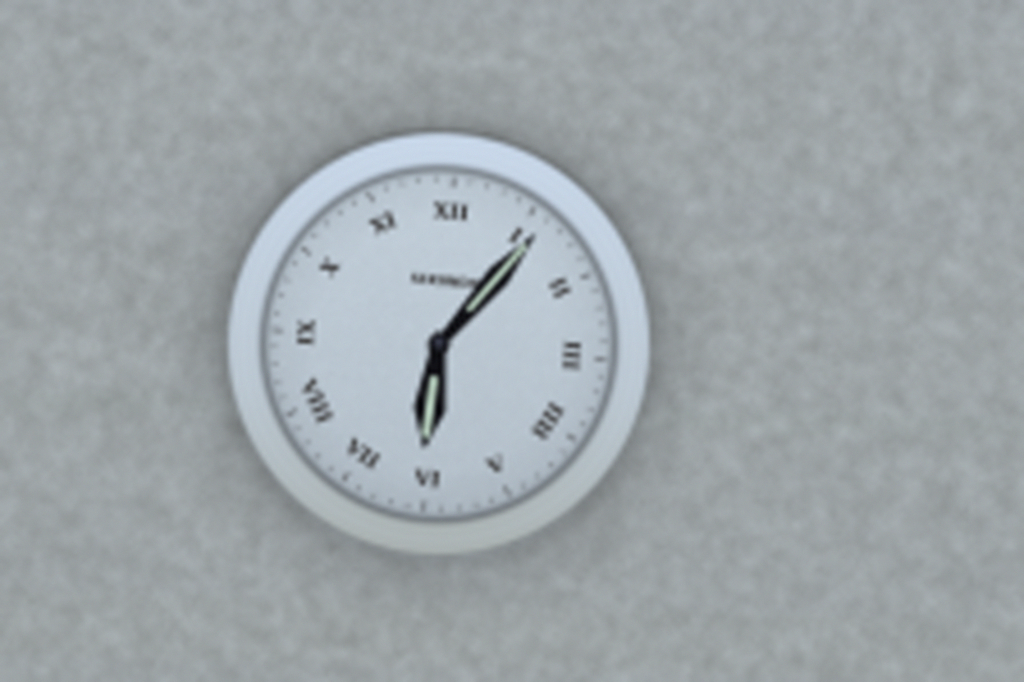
6.06
